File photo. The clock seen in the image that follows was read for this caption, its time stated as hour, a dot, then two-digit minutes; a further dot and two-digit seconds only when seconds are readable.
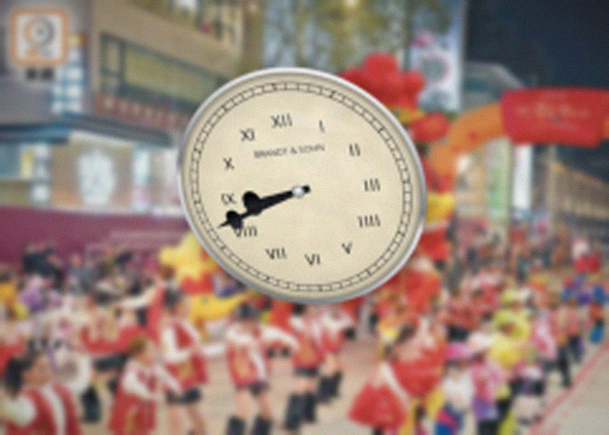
8.42
